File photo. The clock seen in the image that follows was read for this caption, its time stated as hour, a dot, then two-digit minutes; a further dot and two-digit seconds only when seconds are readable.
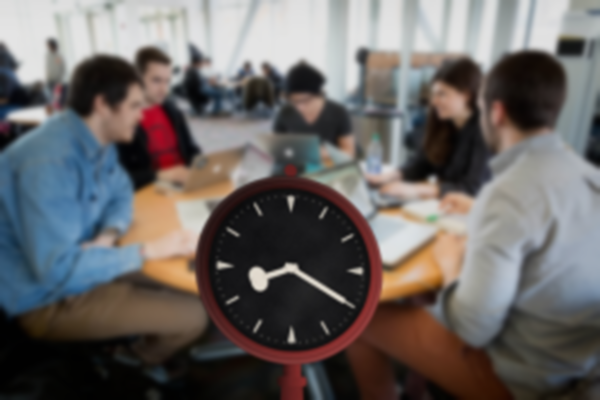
8.20
